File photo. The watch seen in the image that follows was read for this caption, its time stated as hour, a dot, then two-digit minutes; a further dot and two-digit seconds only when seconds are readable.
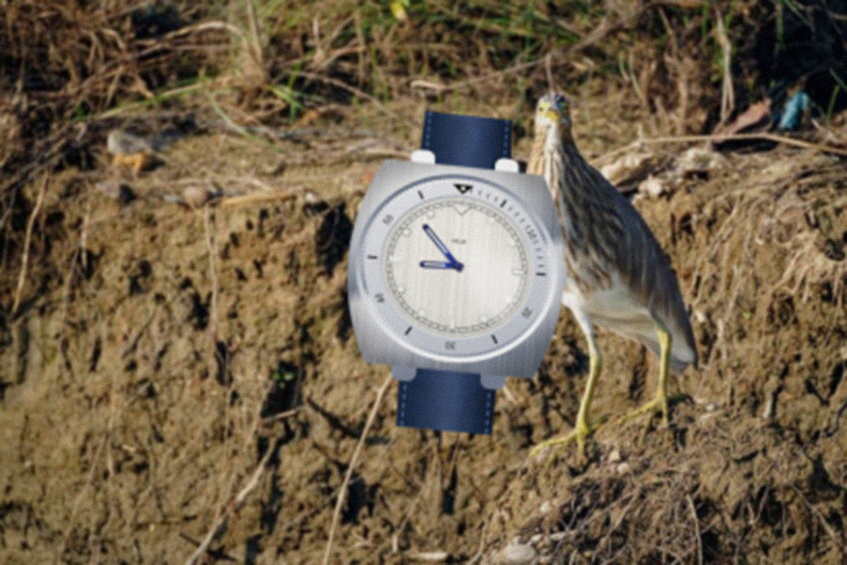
8.53
